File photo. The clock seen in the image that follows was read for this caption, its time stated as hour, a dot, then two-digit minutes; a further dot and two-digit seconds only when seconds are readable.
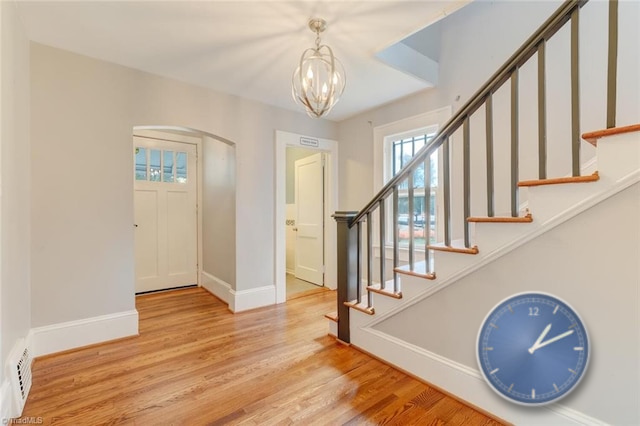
1.11
